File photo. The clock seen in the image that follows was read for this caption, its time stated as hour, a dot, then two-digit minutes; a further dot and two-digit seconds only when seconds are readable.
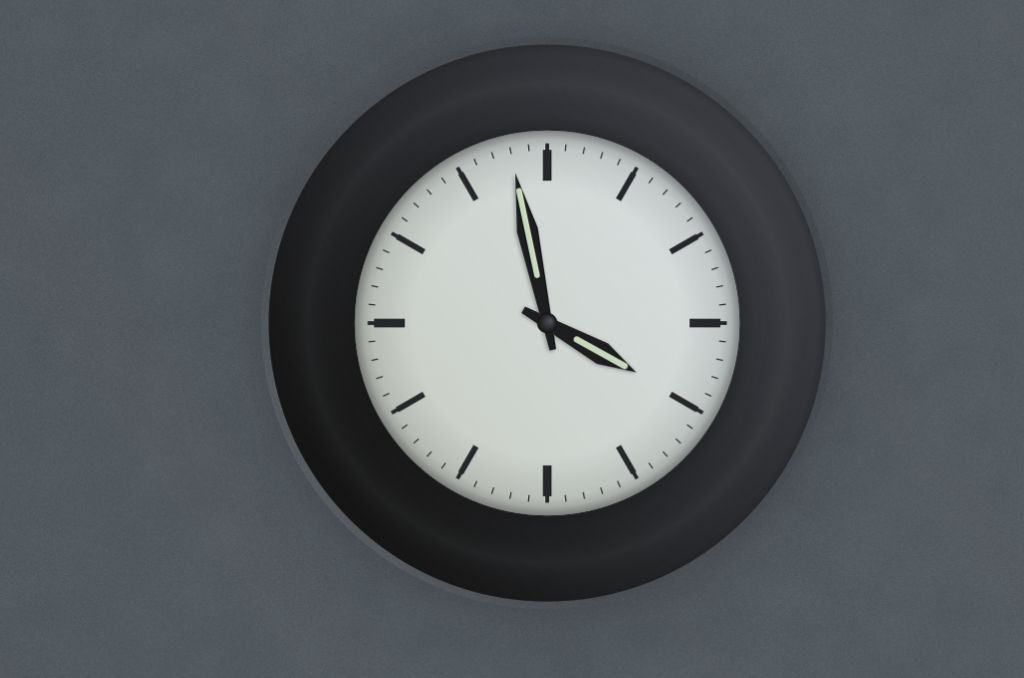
3.58
